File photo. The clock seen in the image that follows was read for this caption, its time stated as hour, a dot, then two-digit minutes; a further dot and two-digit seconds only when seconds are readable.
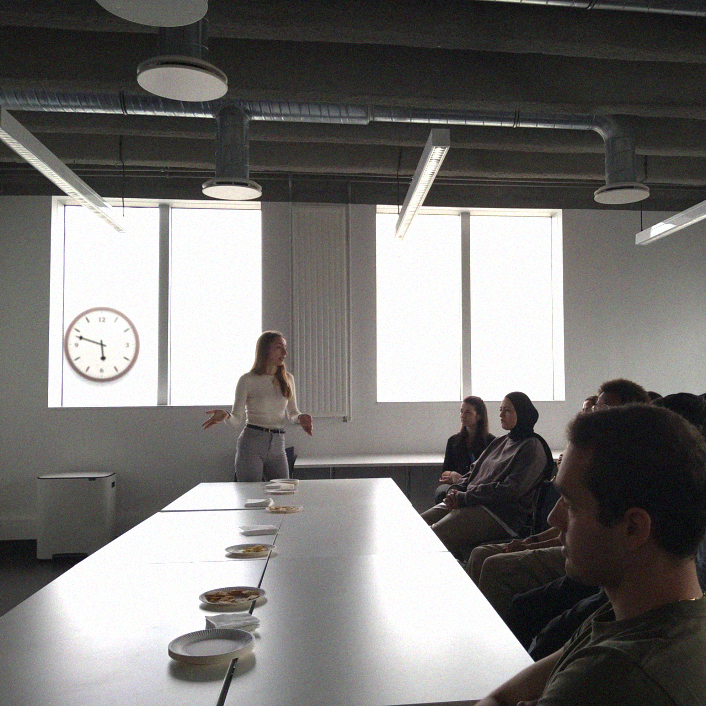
5.48
